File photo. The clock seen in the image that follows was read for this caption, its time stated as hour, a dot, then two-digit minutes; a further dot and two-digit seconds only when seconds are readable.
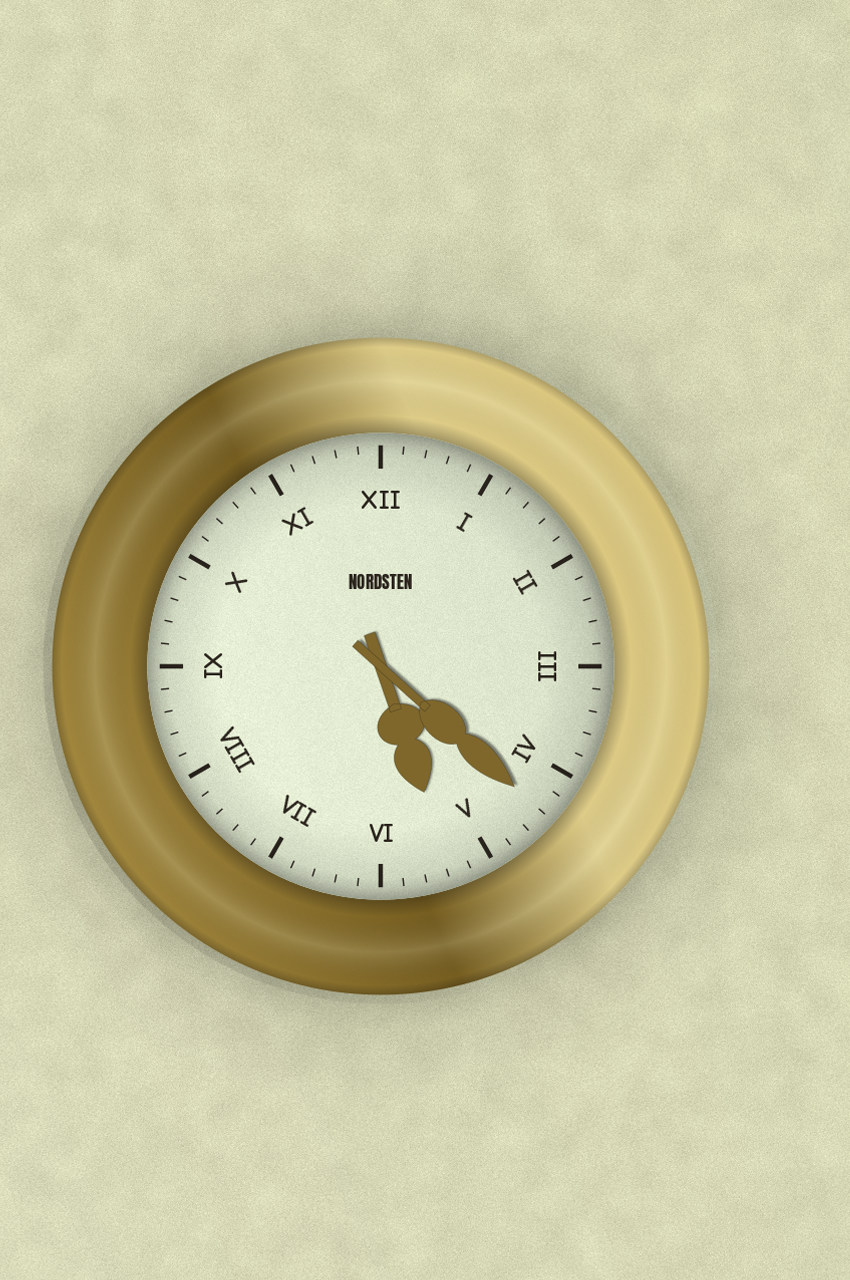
5.22
